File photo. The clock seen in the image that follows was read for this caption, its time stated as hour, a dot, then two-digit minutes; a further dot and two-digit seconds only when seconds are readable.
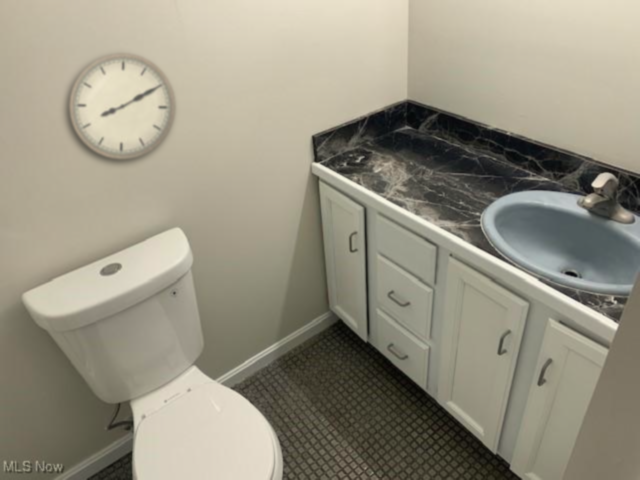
8.10
